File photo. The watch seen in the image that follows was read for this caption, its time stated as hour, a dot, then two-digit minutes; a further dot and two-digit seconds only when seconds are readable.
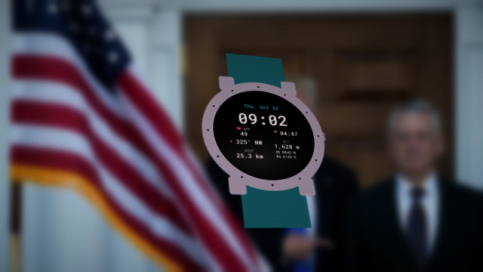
9.02
